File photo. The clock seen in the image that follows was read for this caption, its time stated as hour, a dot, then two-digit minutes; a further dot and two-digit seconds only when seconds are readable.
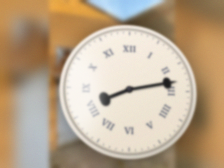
8.13
